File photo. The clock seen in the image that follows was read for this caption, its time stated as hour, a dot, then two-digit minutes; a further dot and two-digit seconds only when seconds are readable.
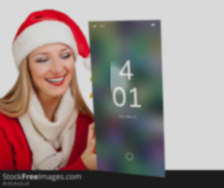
4.01
